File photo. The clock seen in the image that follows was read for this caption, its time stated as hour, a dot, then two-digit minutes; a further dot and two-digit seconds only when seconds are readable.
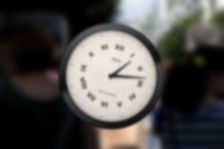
1.13
